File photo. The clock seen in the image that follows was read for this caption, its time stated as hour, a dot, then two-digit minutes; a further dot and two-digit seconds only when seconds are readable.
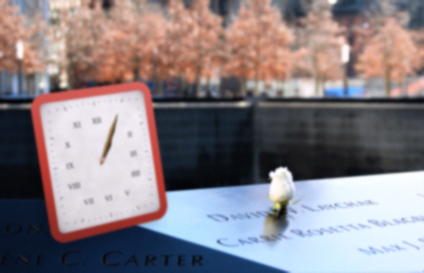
1.05
